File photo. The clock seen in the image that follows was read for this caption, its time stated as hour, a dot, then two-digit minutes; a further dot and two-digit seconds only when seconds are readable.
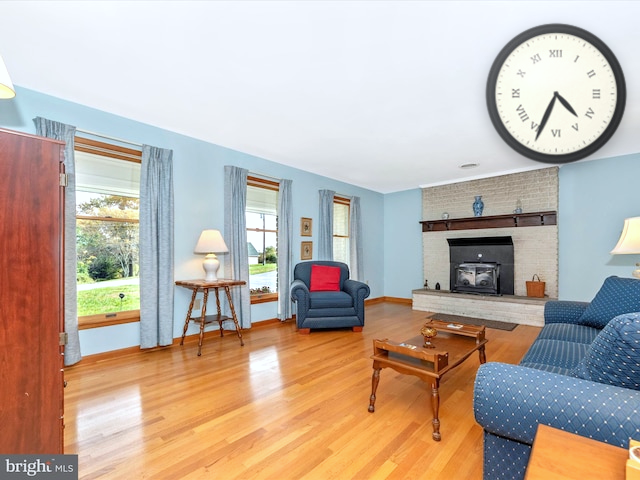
4.34
